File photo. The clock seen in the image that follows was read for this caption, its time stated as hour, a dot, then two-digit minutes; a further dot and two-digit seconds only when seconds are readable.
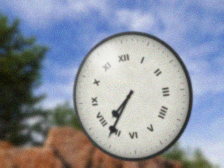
7.36
